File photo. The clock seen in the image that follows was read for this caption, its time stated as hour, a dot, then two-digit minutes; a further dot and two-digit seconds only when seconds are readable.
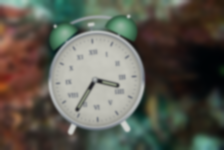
3.36
